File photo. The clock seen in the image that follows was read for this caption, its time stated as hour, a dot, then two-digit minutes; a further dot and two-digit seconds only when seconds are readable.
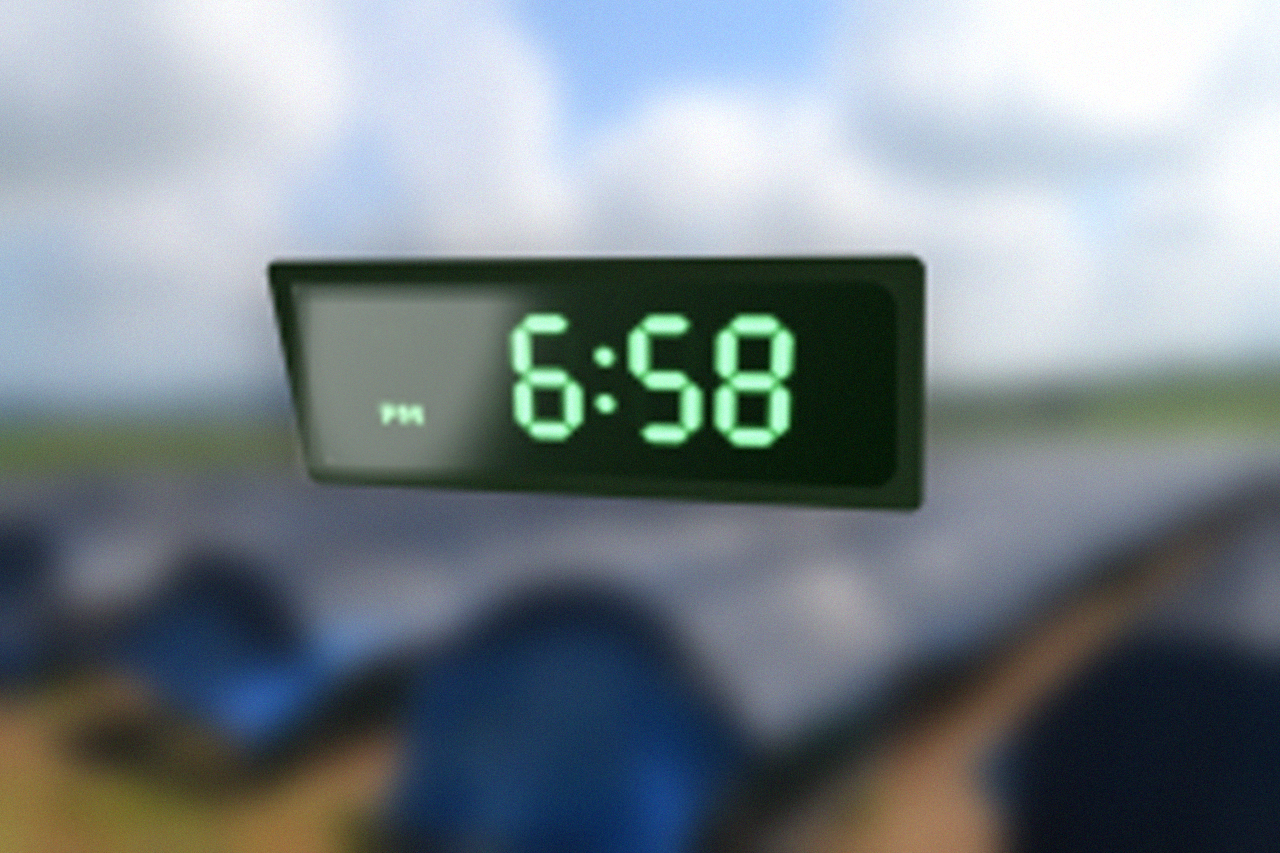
6.58
